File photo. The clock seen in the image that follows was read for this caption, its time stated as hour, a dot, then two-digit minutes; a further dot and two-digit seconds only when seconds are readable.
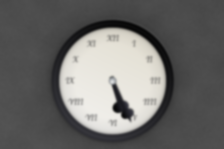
5.26
